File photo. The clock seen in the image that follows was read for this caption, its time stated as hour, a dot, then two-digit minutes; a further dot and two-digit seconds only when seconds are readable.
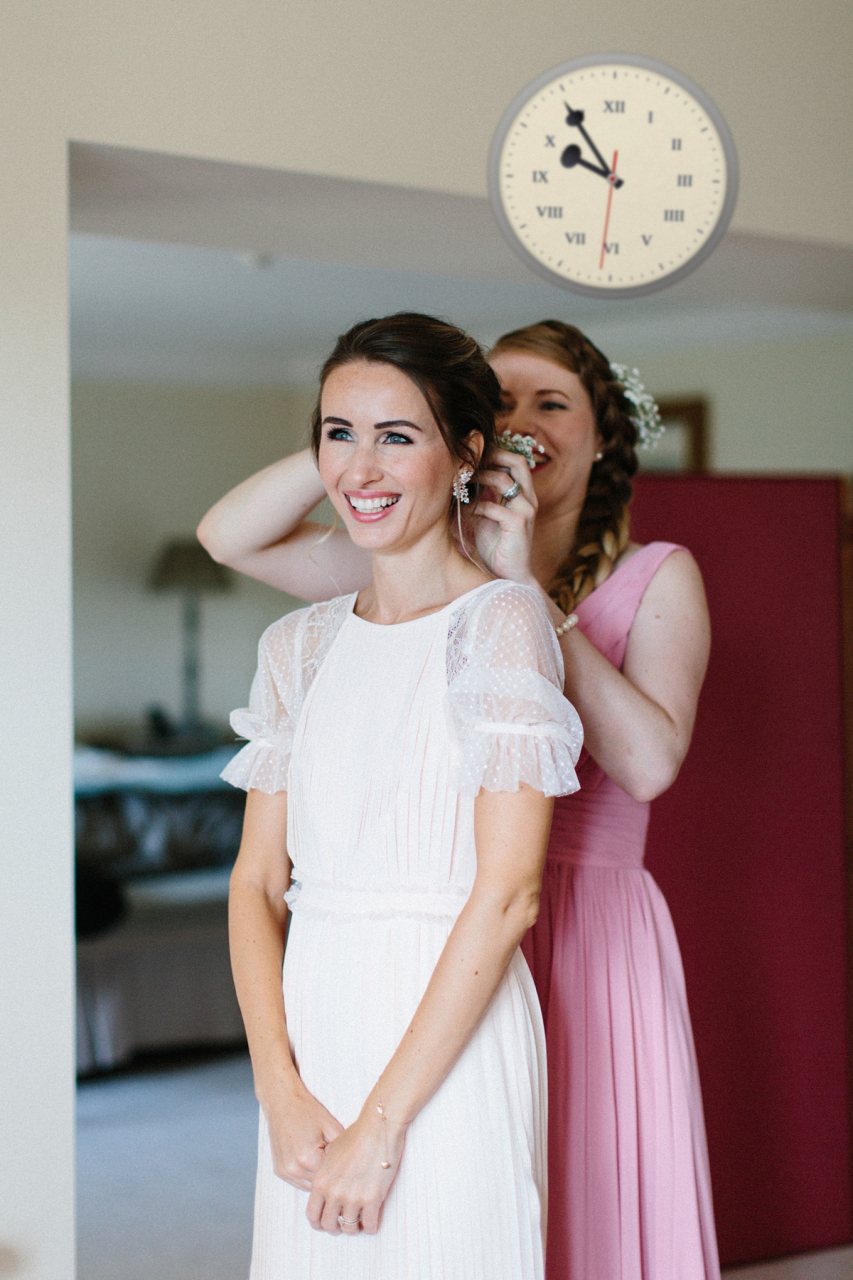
9.54.31
